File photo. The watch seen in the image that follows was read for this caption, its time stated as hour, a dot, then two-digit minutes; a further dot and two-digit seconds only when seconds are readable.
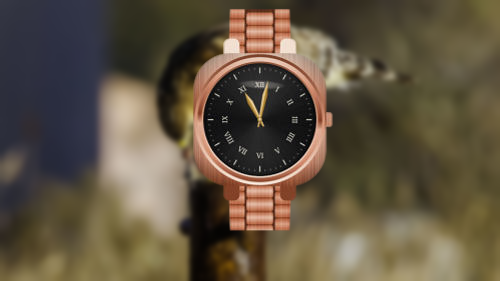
11.02
